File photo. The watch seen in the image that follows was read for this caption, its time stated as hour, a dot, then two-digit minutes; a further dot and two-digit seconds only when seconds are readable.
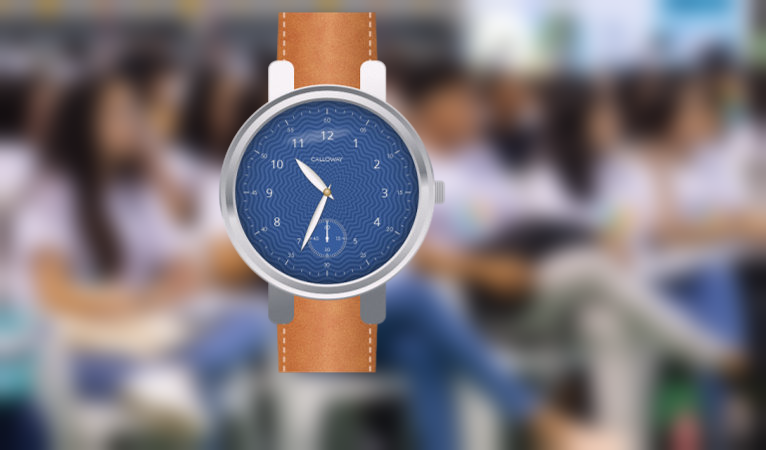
10.34
